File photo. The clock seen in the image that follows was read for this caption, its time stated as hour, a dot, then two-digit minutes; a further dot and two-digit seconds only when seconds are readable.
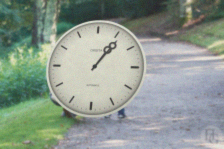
1.06
